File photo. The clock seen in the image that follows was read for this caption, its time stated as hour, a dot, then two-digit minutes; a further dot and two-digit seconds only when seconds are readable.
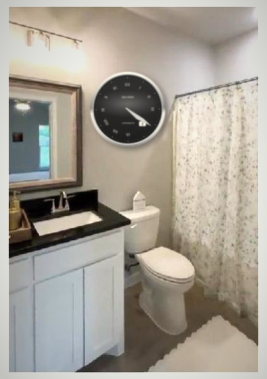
4.21
